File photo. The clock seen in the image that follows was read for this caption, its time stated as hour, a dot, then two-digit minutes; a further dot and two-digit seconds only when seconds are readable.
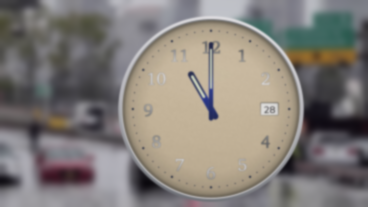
11.00
